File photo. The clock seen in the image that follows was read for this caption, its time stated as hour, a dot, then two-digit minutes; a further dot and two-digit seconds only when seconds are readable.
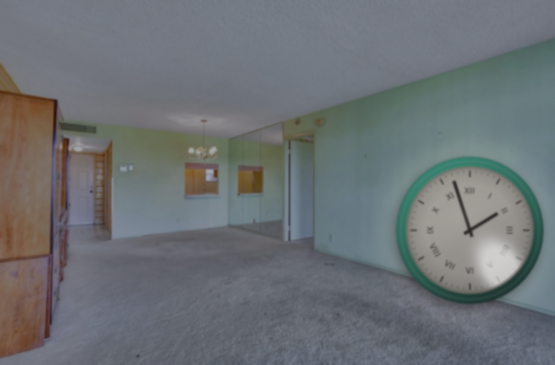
1.57
